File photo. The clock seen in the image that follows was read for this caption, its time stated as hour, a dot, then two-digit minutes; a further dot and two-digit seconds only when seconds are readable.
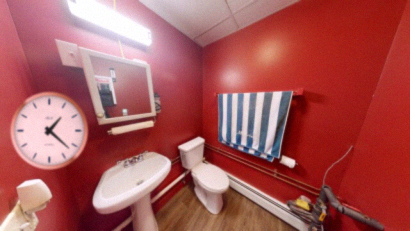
1.22
